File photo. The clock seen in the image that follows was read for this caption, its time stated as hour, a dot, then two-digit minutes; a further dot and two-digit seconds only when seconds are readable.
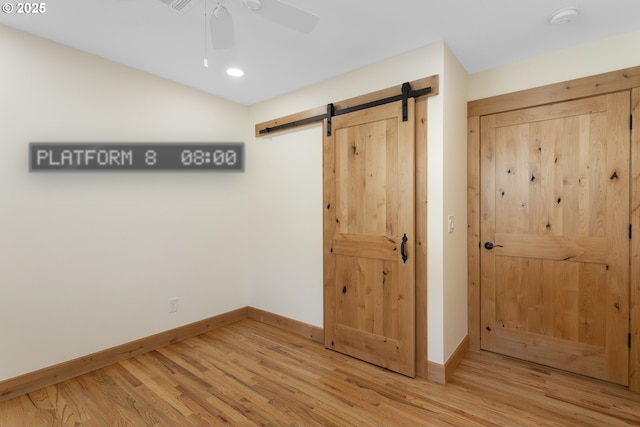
8.00
